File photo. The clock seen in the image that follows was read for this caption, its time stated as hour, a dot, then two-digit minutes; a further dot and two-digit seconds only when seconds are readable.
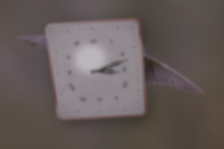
3.12
